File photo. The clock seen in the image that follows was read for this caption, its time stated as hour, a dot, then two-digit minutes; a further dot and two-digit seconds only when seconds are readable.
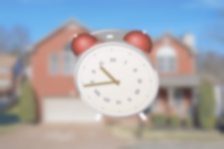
10.44
